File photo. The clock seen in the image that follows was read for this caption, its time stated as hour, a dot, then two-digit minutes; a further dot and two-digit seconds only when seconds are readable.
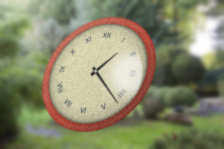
1.22
